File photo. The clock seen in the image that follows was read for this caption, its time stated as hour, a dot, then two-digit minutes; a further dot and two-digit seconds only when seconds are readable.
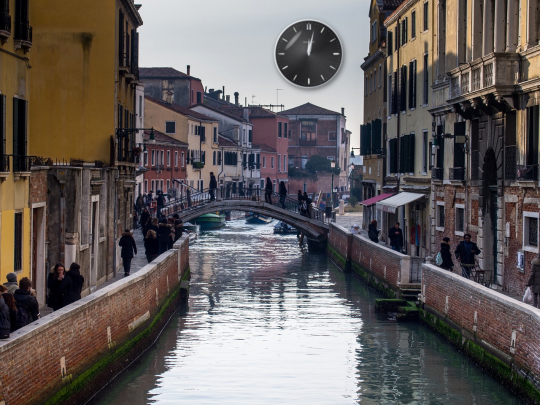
12.02
